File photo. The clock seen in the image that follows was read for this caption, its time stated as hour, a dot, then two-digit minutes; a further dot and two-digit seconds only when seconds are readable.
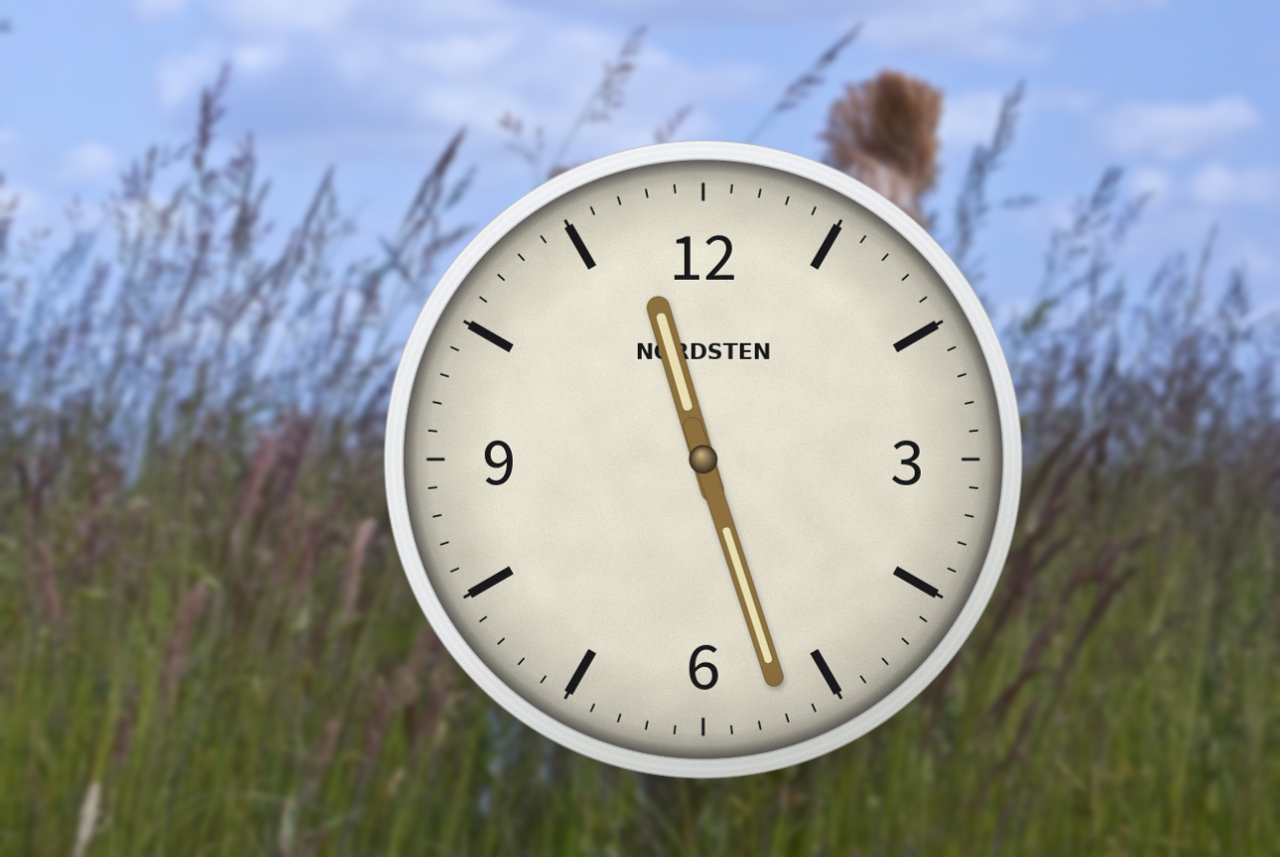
11.27
